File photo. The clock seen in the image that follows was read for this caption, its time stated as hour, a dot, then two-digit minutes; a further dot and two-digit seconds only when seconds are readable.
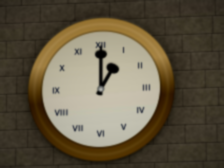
1.00
